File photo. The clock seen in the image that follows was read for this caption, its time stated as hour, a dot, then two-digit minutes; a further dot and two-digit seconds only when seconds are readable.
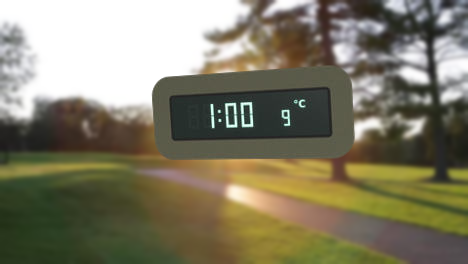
1.00
